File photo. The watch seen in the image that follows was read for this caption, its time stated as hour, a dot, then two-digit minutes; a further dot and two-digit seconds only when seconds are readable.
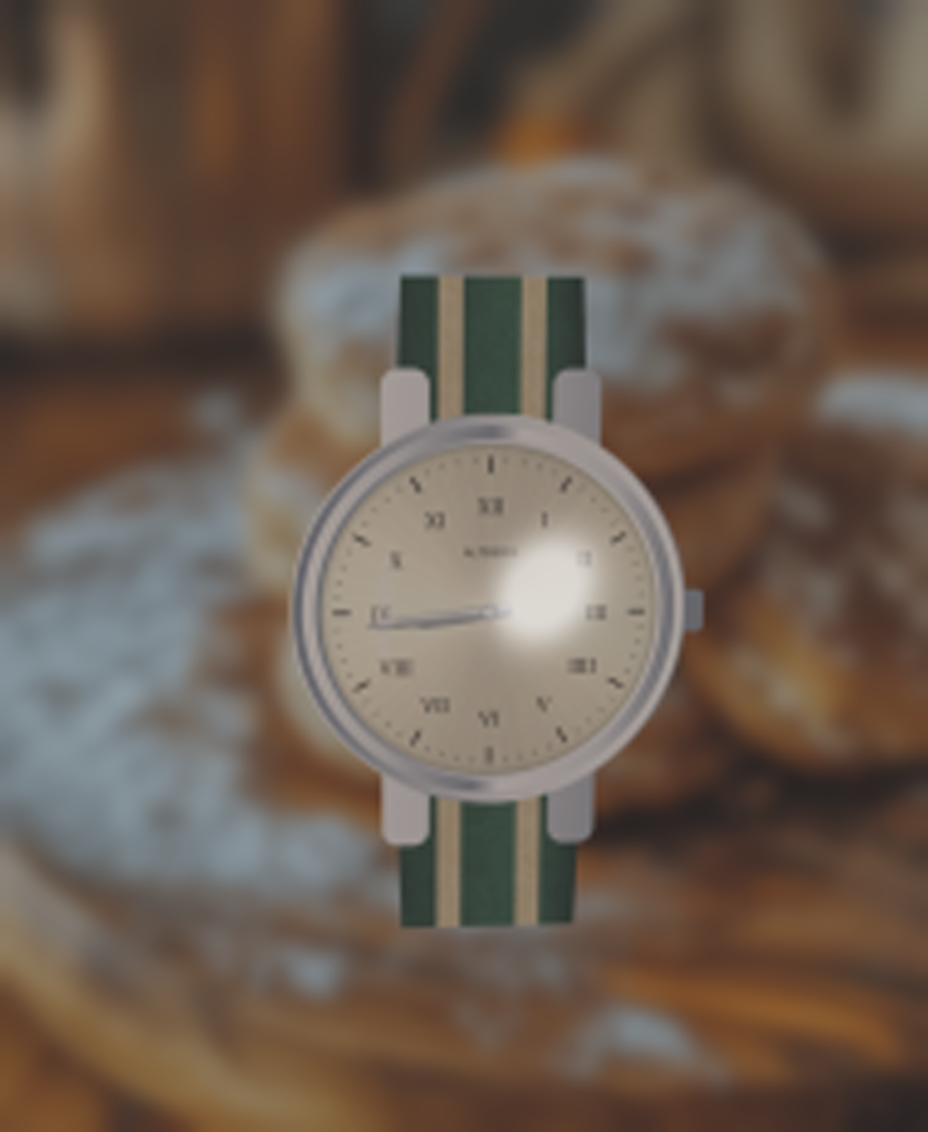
8.44
